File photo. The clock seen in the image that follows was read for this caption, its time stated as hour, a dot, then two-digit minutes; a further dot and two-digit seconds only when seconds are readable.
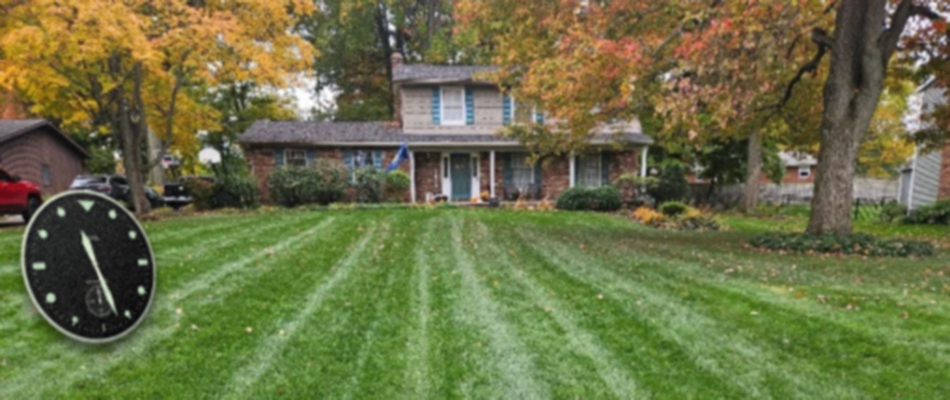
11.27
